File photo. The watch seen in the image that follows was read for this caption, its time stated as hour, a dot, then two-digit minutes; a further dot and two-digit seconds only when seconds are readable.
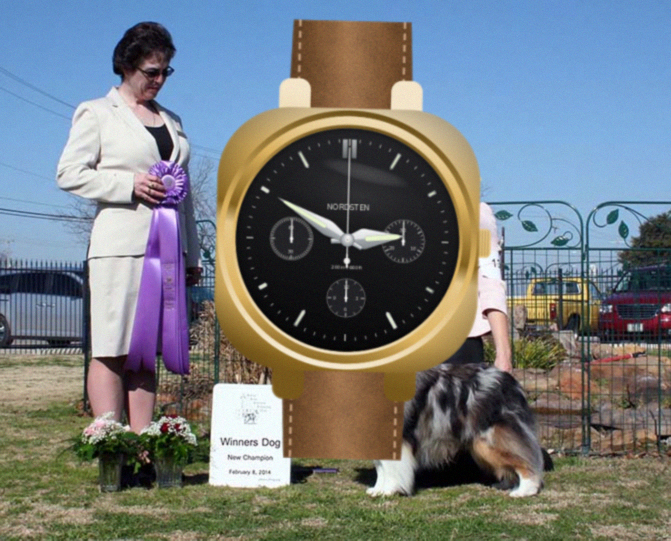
2.50
